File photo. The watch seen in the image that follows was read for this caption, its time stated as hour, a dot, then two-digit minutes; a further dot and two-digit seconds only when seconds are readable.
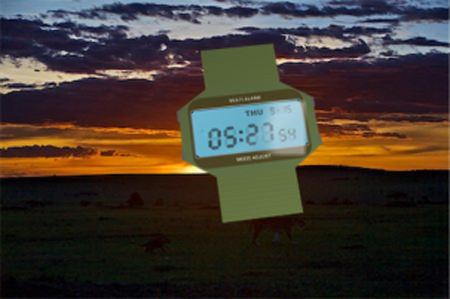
5.27.54
